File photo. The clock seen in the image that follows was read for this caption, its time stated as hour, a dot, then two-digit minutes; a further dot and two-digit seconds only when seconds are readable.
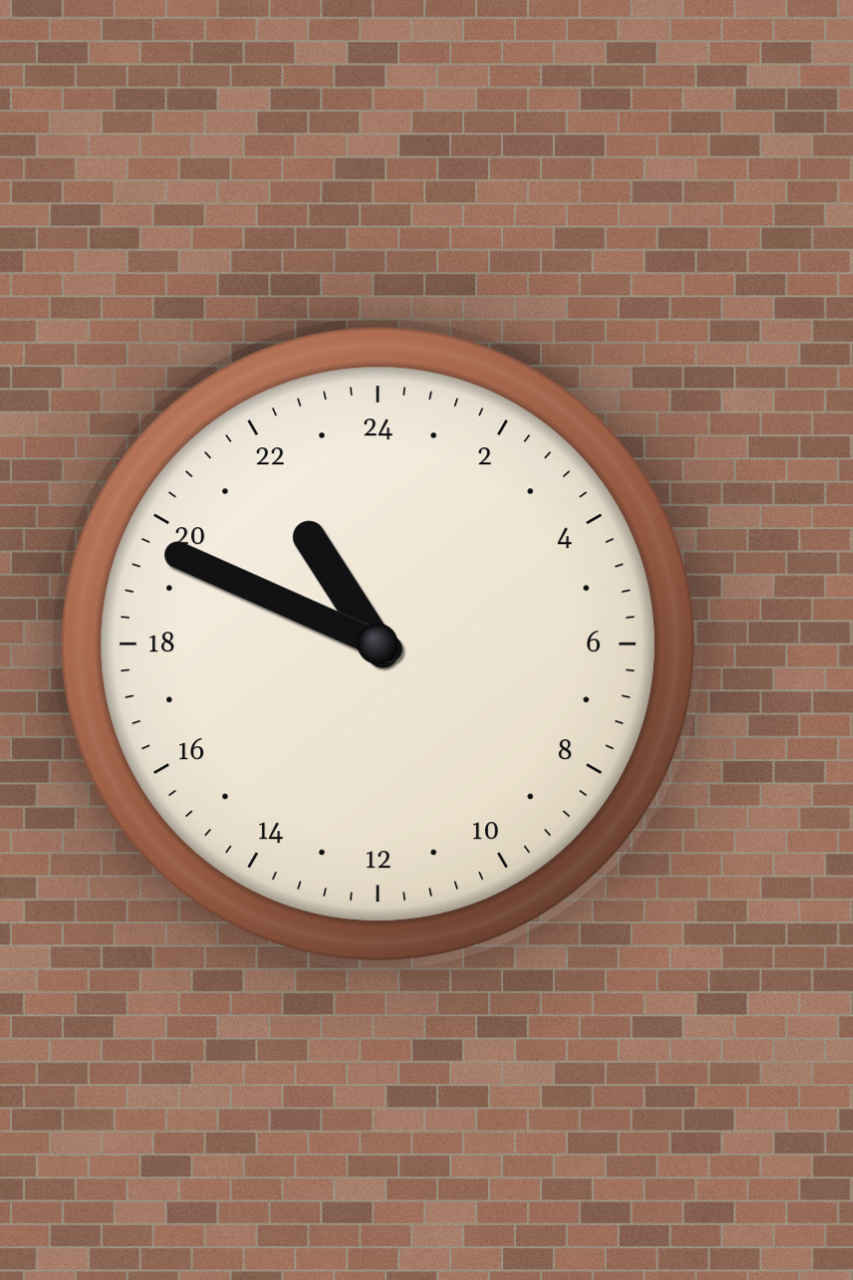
21.49
